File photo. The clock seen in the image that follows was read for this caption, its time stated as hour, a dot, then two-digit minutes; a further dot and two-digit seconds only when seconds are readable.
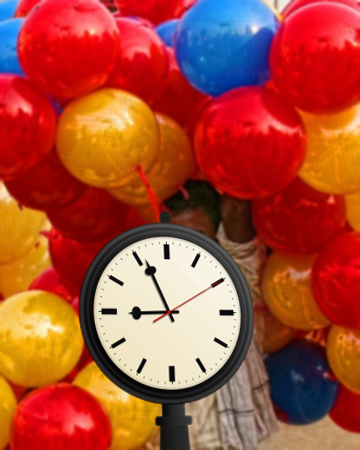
8.56.10
